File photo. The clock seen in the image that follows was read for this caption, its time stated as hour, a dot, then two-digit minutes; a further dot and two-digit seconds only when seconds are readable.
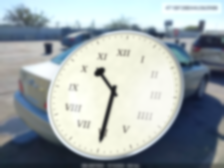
10.30
